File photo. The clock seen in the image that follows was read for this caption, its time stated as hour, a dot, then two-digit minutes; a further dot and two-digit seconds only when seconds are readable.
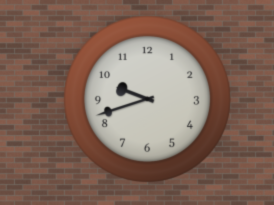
9.42
